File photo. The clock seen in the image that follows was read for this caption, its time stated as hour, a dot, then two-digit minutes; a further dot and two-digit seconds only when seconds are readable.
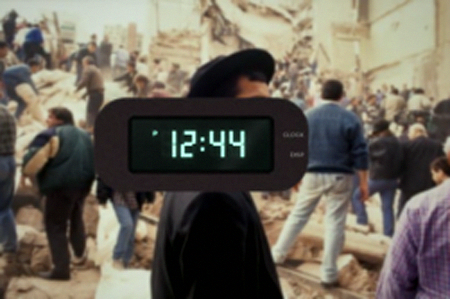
12.44
